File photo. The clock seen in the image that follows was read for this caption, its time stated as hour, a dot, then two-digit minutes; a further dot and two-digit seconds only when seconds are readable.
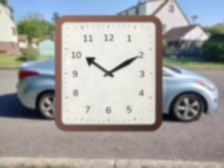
10.10
